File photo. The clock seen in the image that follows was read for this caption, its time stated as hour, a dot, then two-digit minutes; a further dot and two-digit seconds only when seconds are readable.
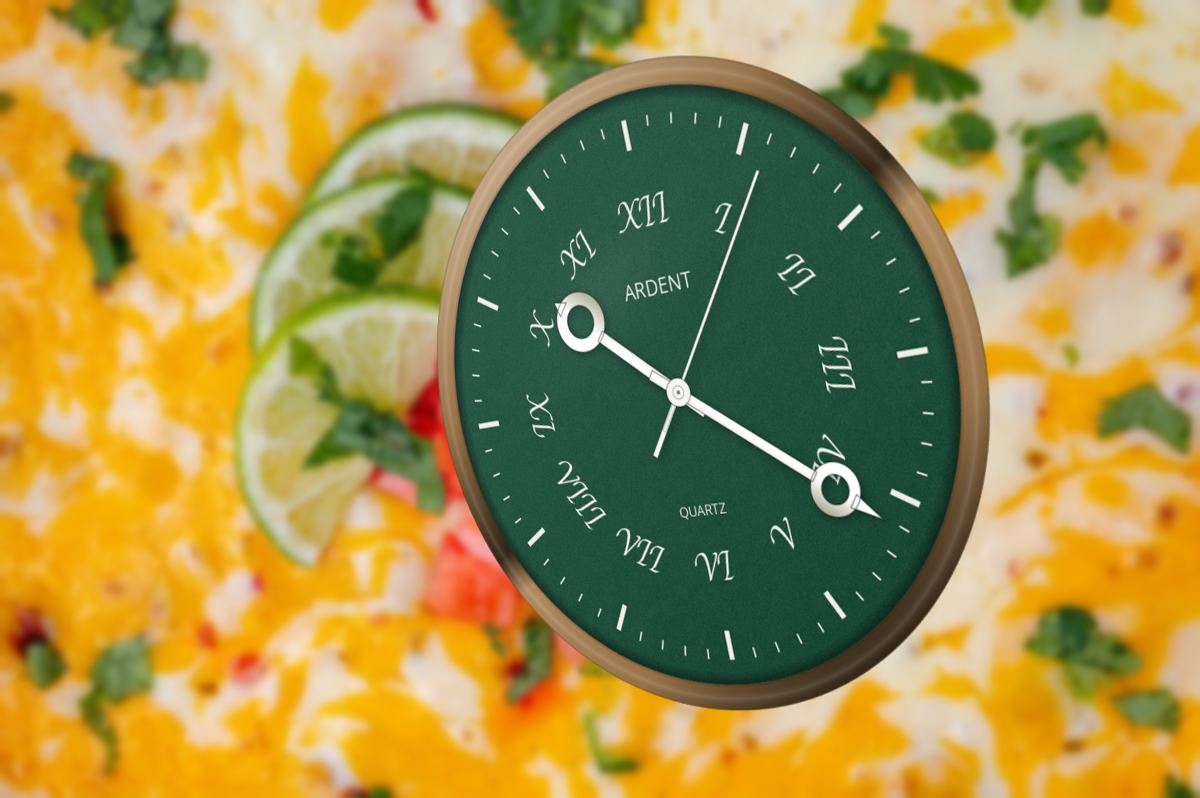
10.21.06
